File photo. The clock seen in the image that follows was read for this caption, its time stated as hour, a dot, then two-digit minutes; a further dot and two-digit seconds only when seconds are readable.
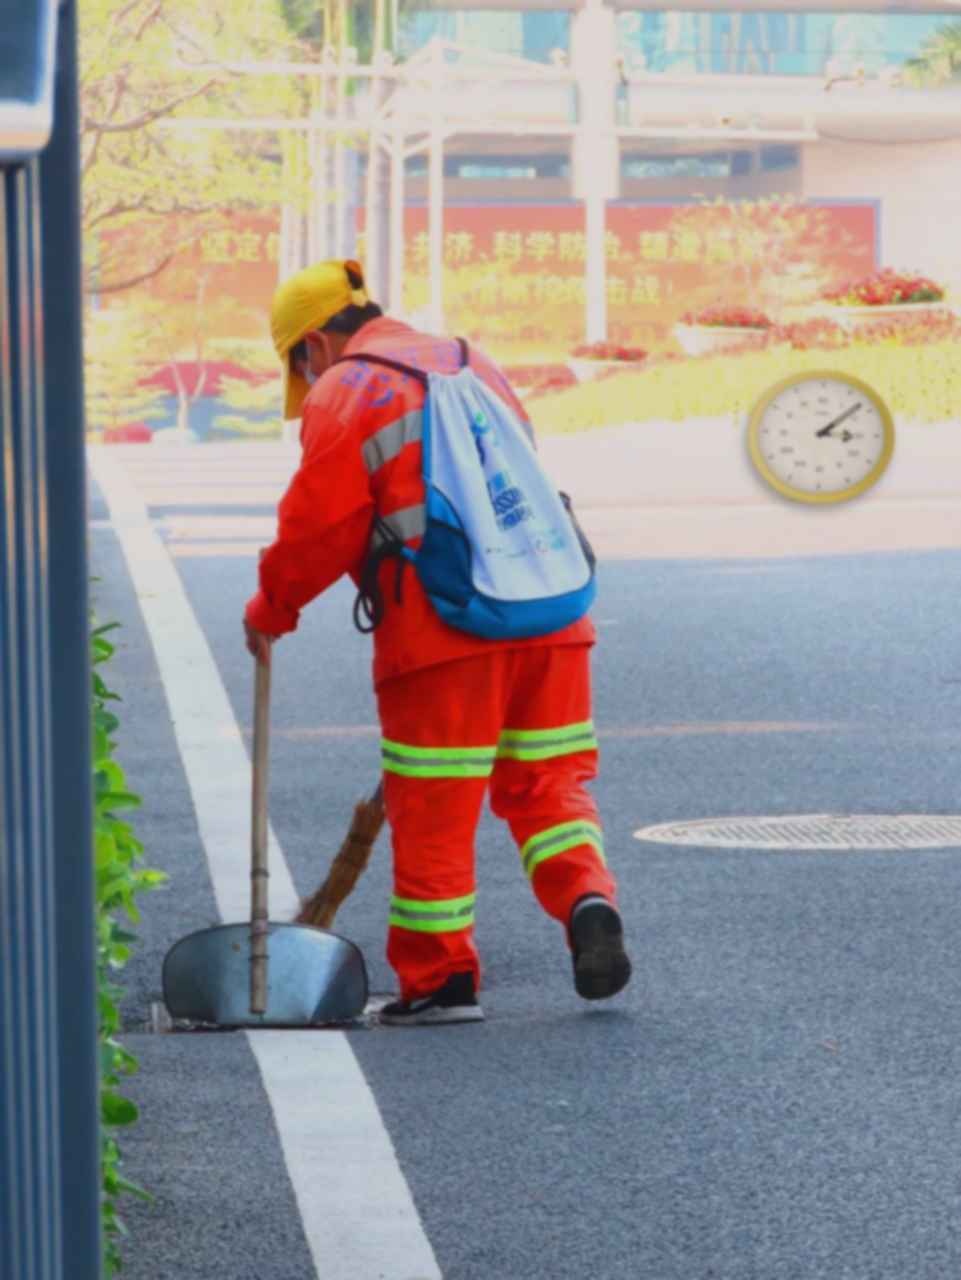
3.08
